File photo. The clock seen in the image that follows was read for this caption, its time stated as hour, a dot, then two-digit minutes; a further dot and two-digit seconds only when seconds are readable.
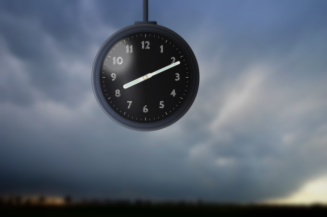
8.11
